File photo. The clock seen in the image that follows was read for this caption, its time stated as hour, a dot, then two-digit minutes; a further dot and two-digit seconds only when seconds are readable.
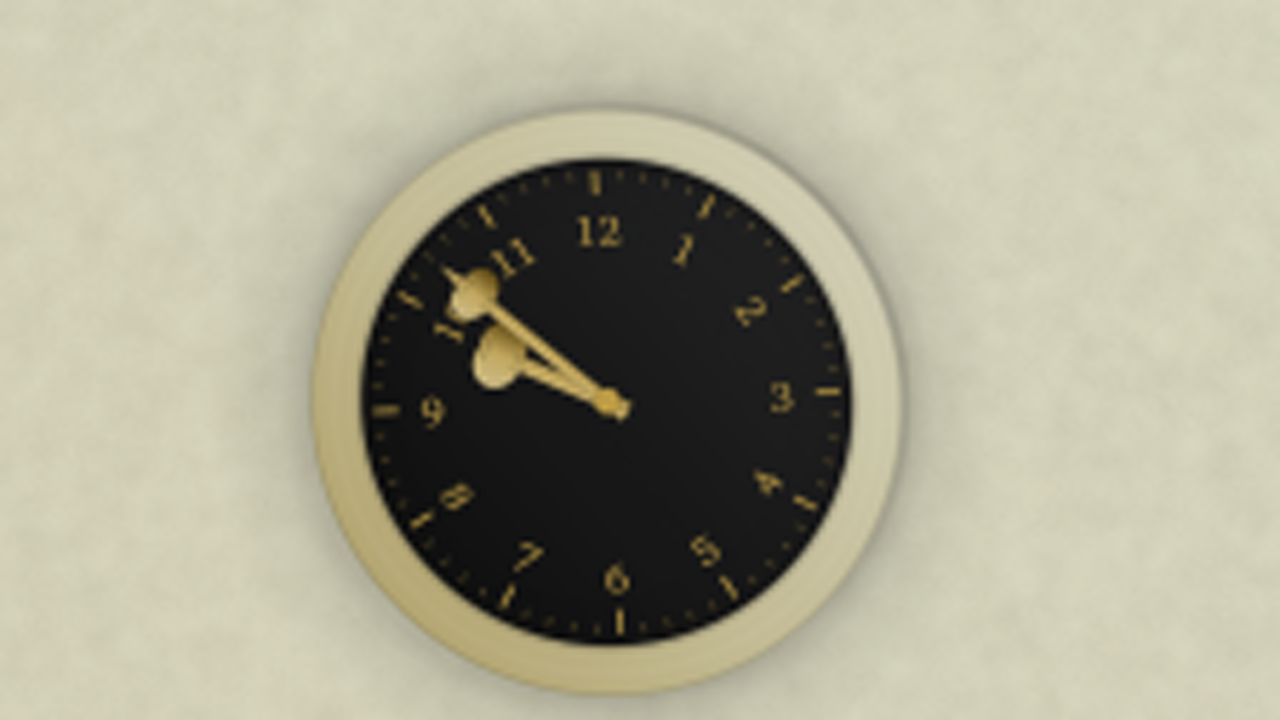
9.52
